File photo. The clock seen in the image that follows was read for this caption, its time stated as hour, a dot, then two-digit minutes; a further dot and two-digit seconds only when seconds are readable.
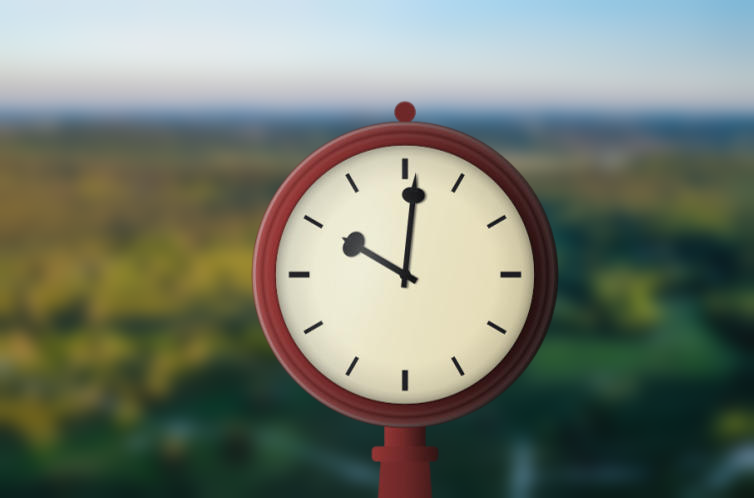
10.01
